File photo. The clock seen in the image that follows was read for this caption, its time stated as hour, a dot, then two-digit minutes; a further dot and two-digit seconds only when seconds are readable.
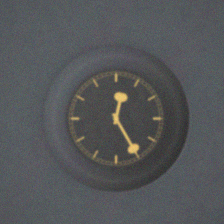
12.25
